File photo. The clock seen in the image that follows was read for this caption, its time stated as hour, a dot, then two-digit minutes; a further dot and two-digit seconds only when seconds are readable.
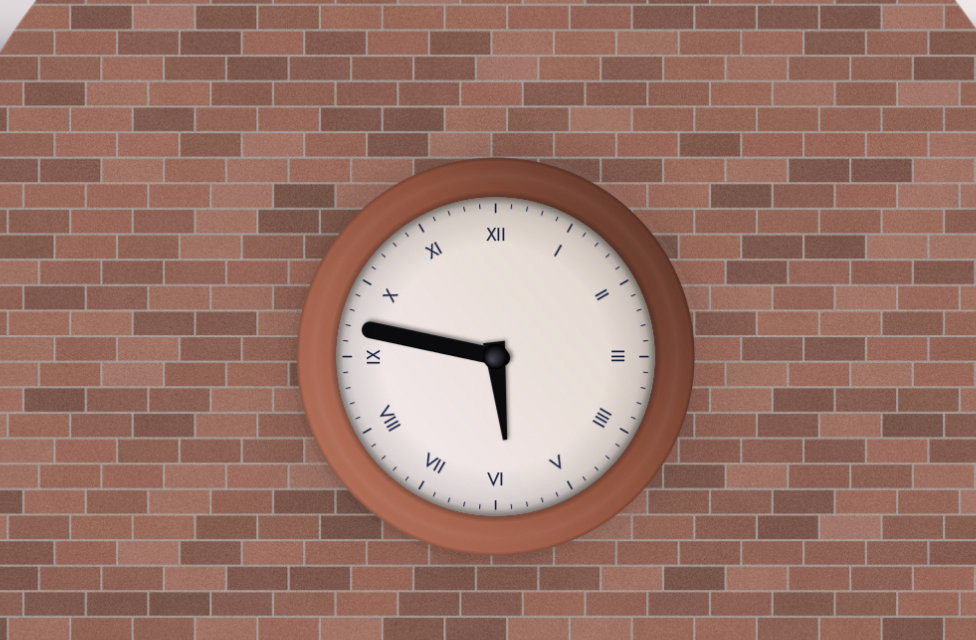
5.47
